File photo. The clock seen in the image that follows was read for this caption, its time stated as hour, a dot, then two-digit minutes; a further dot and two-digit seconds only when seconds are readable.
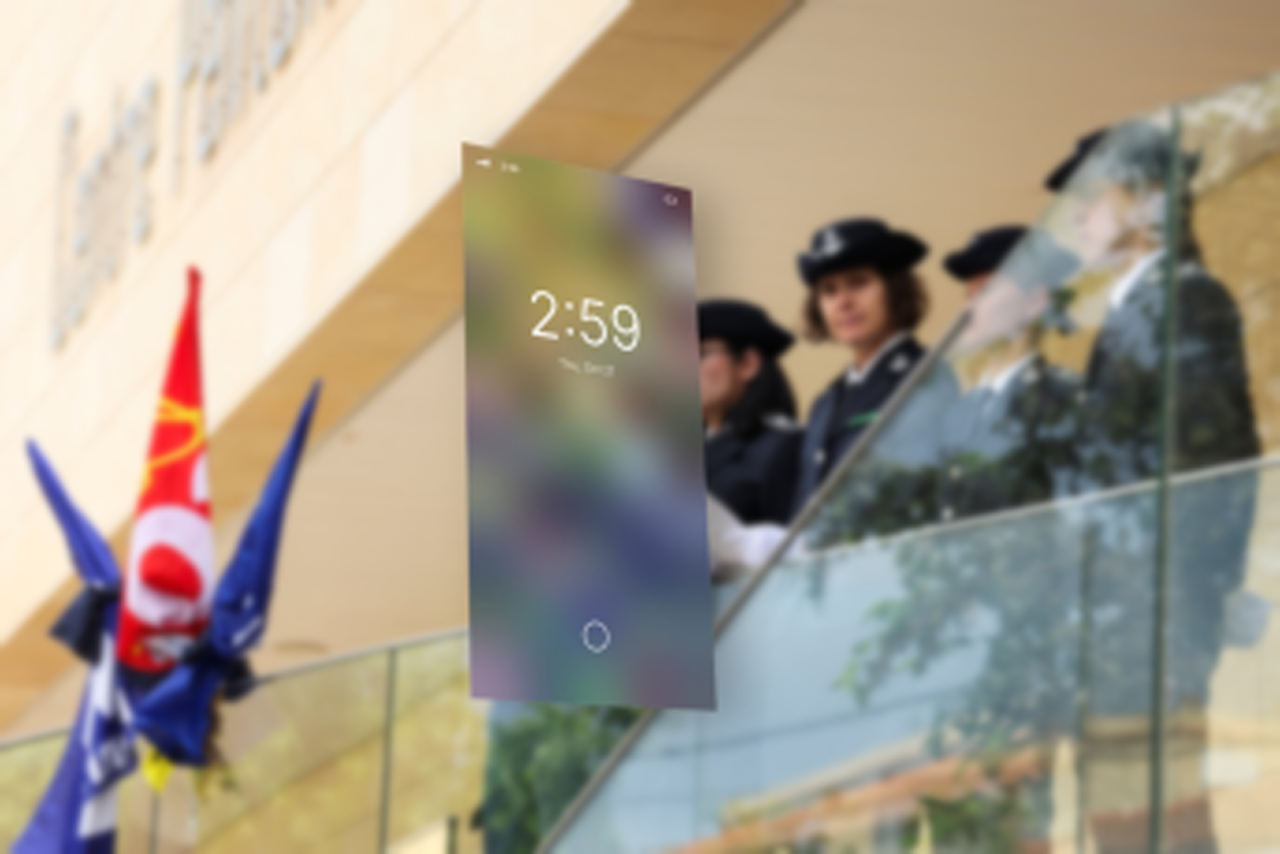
2.59
